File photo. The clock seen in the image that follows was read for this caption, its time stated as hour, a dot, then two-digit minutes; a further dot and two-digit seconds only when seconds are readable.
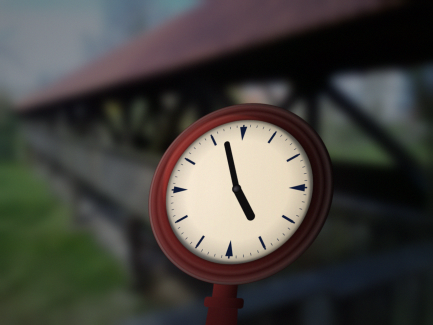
4.57
